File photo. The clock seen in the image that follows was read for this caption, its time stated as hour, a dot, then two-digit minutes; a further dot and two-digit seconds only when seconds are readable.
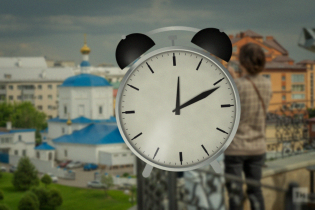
12.11
